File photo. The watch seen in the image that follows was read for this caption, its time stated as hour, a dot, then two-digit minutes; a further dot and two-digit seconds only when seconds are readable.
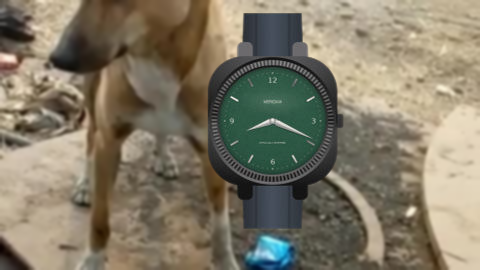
8.19
